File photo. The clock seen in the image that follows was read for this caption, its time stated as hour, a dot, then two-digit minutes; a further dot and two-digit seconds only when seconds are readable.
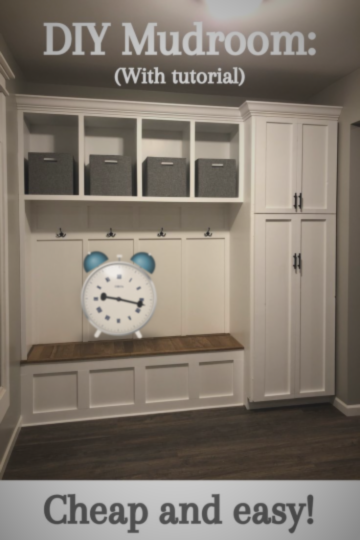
9.17
